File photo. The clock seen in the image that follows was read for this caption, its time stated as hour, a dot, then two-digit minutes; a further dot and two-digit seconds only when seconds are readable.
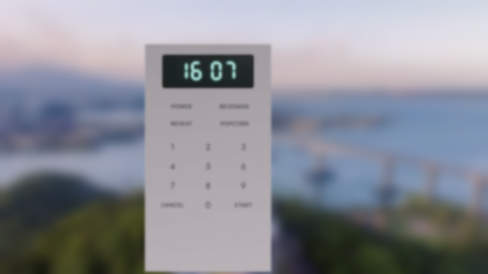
16.07
